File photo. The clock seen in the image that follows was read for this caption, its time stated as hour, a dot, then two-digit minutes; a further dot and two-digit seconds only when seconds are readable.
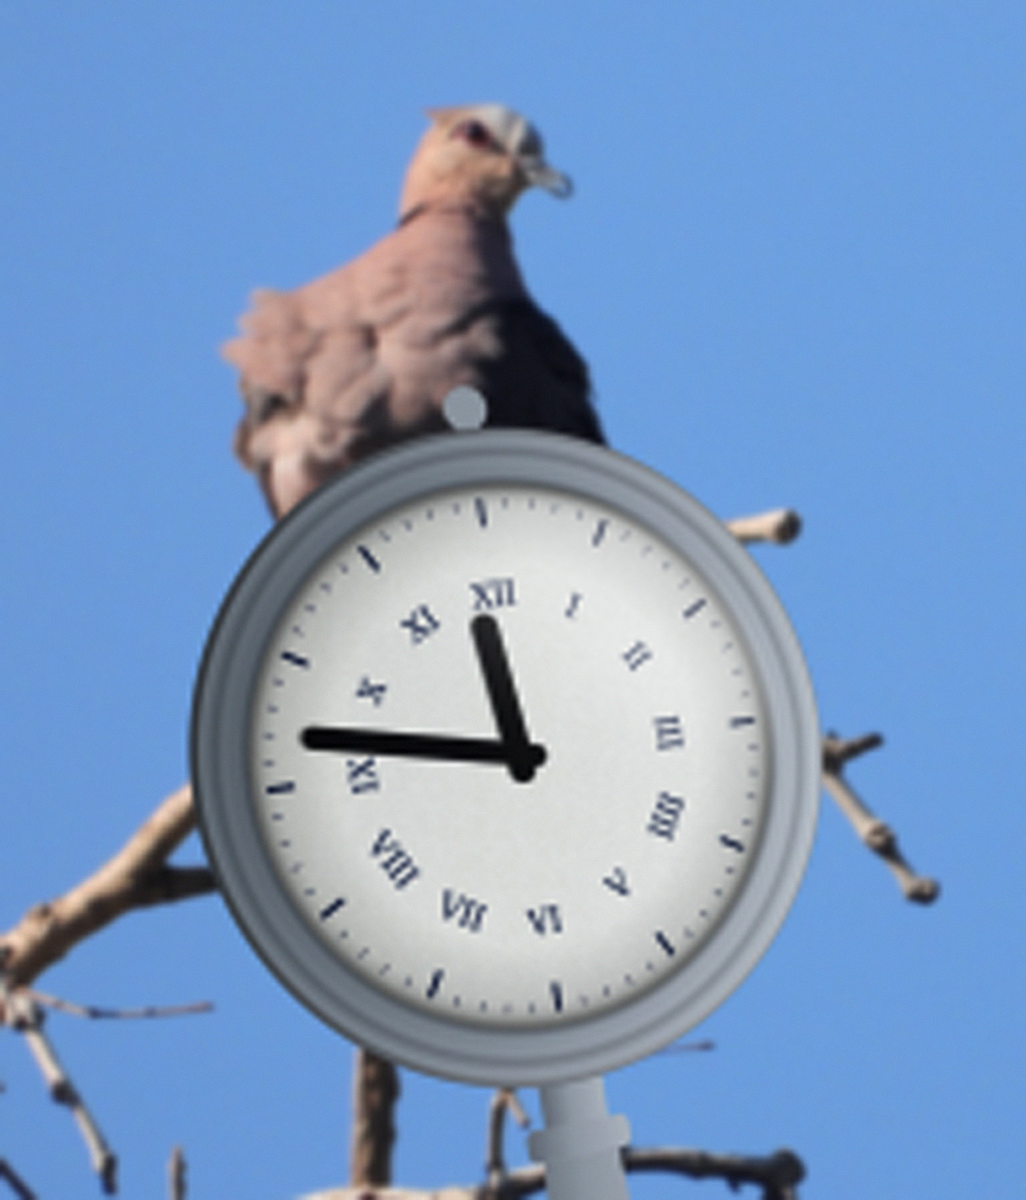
11.47
